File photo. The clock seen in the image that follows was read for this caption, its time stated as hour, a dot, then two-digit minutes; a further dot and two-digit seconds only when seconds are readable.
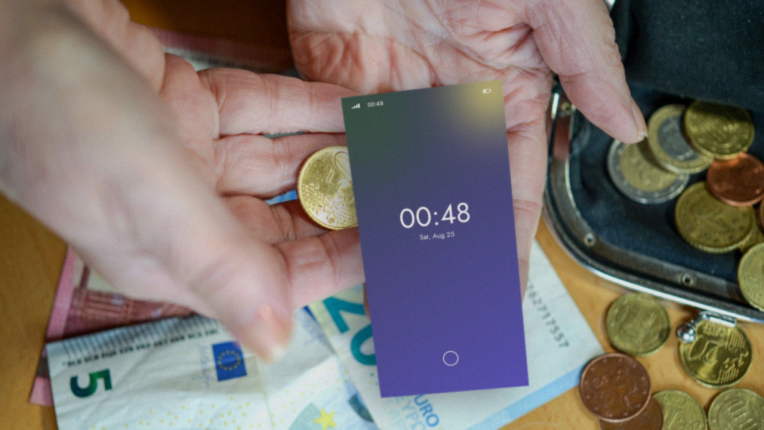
0.48
